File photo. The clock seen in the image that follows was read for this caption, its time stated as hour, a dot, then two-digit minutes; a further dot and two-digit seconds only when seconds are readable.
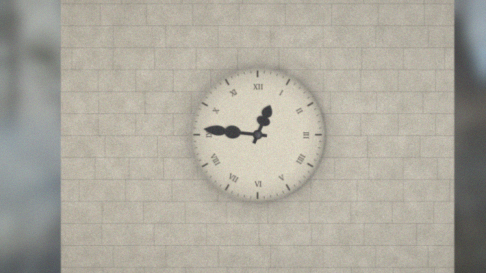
12.46
